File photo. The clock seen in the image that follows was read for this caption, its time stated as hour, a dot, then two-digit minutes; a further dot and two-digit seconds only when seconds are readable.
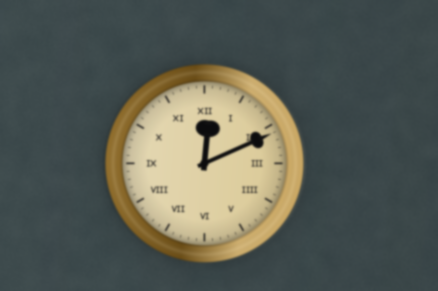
12.11
